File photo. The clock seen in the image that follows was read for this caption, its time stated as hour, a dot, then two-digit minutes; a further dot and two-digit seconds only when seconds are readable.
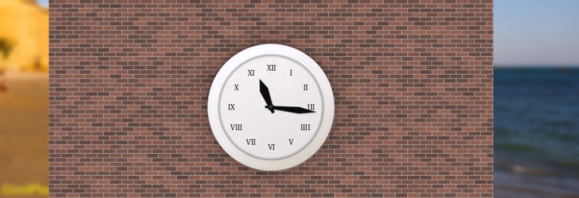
11.16
